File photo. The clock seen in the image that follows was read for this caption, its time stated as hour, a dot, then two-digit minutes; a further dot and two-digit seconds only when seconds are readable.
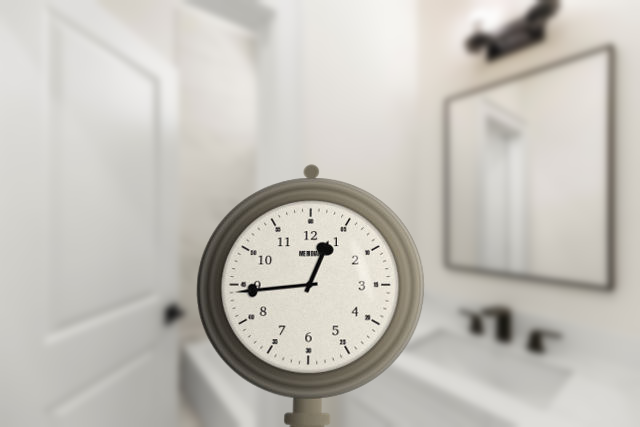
12.44
